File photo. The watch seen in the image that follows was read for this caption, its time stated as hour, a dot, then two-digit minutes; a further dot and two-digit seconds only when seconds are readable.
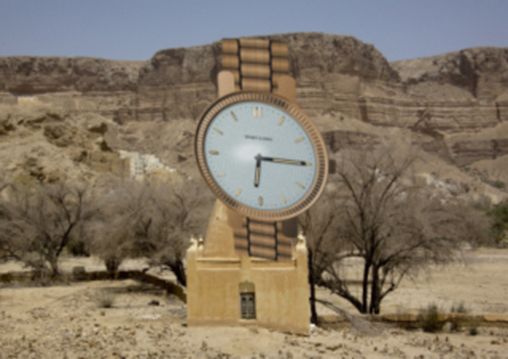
6.15
